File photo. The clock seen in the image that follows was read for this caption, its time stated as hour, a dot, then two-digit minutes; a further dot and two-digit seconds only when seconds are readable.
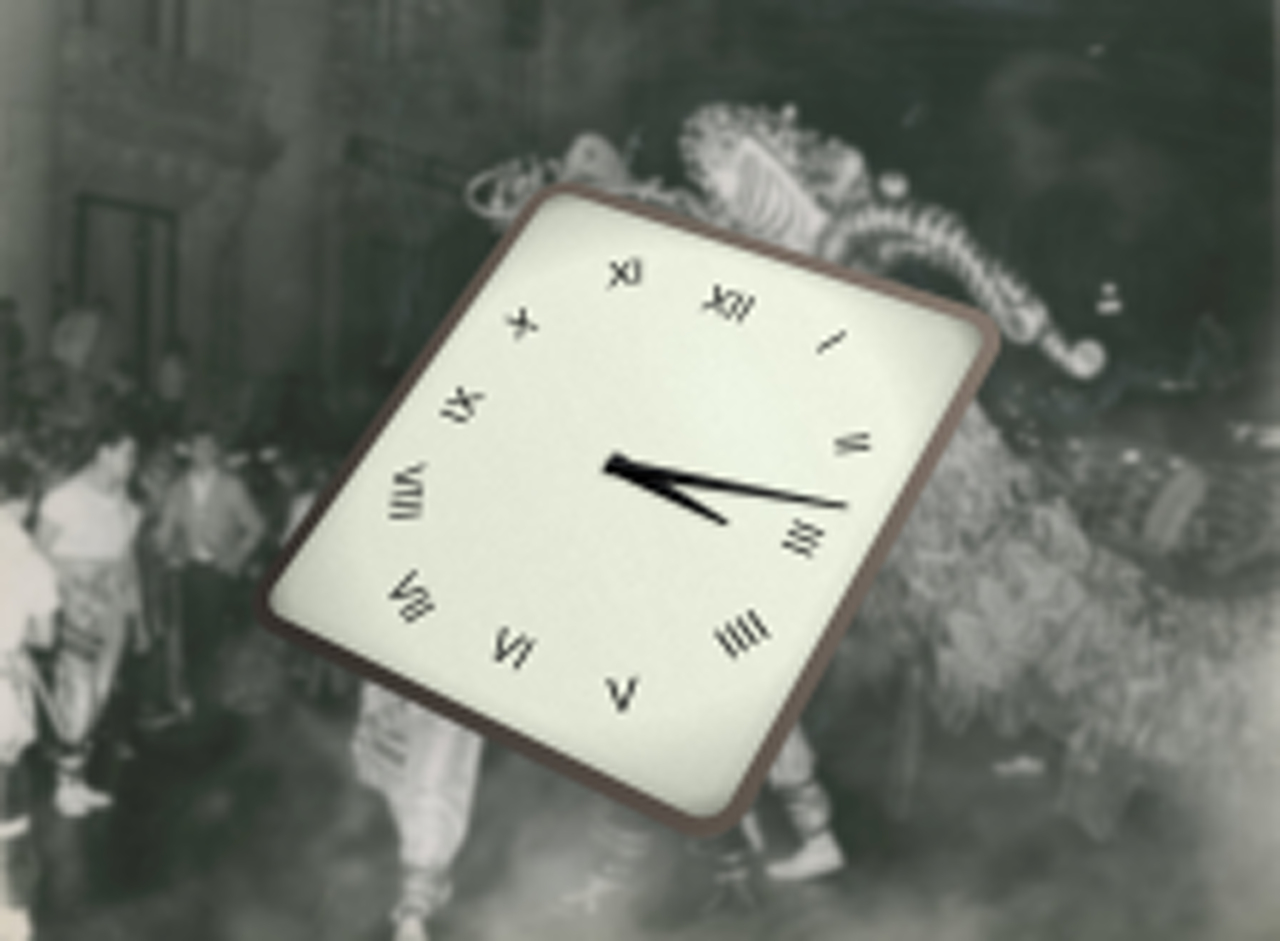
3.13
